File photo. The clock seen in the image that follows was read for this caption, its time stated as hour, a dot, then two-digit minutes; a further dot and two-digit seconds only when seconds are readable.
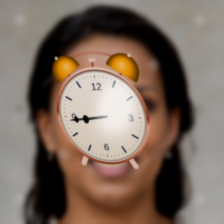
8.44
